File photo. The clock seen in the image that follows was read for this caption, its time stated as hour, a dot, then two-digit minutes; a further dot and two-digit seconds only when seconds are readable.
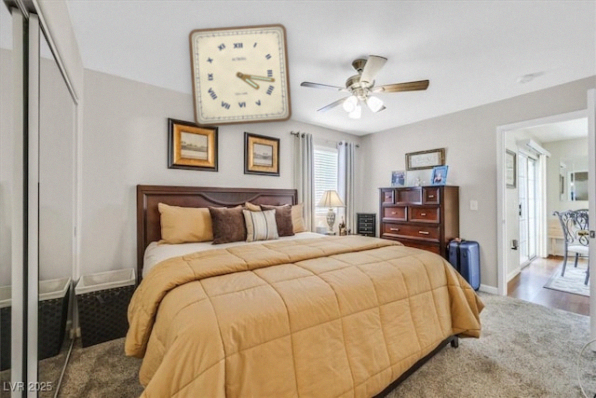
4.17
